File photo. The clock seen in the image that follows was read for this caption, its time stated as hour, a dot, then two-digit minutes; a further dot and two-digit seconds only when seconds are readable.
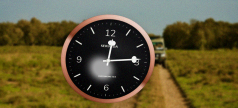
12.14
